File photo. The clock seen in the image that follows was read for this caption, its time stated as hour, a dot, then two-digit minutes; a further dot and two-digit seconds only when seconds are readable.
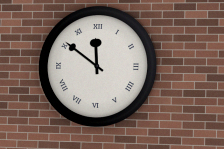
11.51
